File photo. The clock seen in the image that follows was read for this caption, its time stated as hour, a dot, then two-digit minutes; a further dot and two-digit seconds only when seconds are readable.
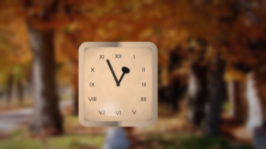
12.56
